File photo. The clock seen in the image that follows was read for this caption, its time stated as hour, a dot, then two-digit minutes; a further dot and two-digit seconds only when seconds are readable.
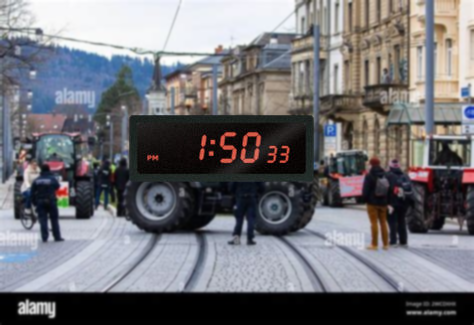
1.50.33
